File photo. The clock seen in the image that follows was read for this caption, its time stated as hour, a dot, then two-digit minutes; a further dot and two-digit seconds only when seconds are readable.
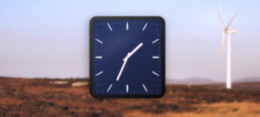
1.34
